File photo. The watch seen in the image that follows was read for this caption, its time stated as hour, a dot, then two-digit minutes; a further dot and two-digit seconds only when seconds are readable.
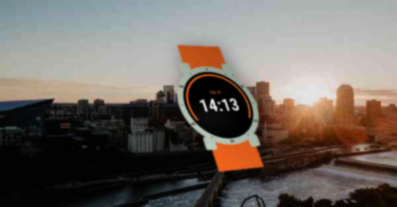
14.13
